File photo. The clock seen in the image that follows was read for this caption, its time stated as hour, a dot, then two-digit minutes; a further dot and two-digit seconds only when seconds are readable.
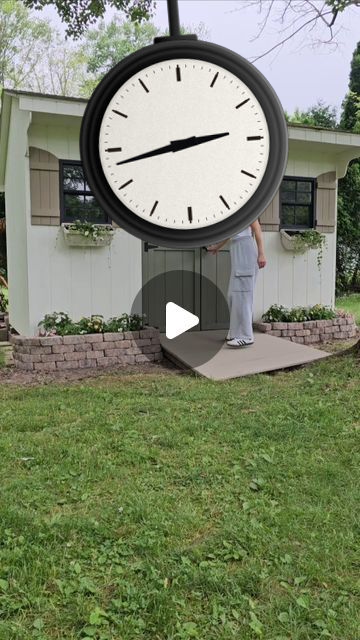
2.43
